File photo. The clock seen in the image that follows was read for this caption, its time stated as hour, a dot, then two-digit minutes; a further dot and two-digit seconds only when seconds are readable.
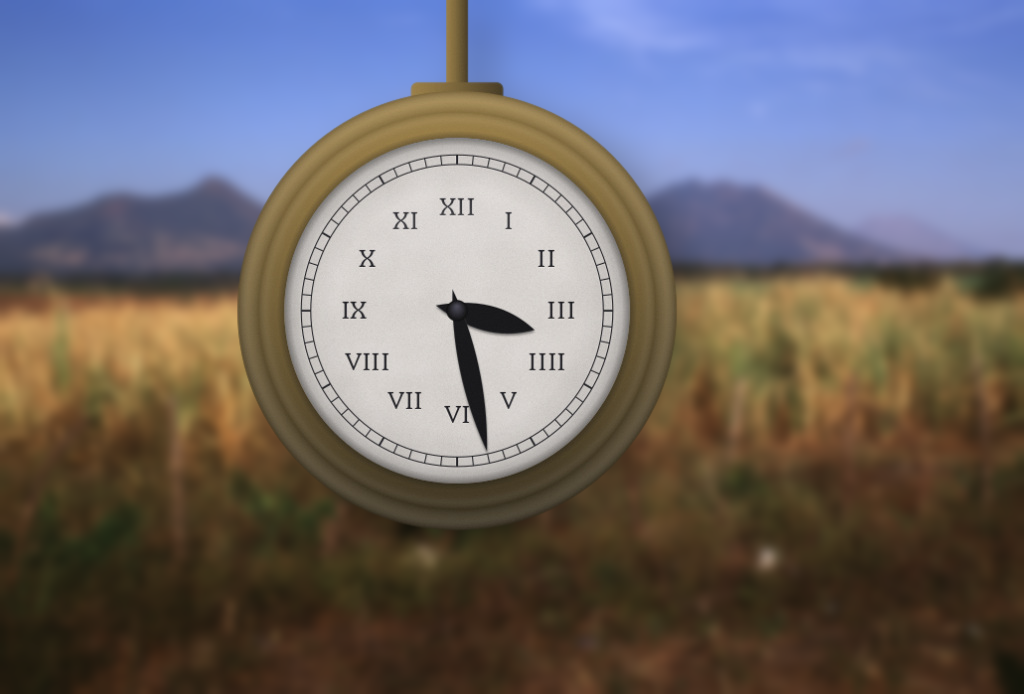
3.28
